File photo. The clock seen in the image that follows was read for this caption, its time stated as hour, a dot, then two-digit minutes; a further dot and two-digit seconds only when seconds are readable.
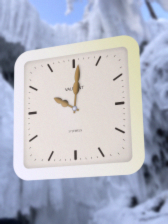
10.01
